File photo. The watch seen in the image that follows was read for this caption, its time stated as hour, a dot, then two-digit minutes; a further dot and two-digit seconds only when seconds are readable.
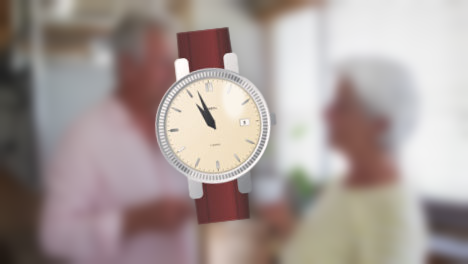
10.57
